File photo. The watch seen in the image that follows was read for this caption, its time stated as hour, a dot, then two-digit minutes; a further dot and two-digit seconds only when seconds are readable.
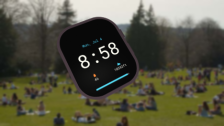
8.58
